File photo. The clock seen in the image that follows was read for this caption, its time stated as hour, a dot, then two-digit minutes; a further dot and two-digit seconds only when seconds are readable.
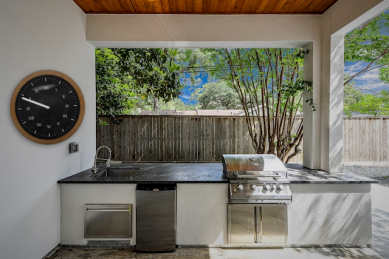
9.49
